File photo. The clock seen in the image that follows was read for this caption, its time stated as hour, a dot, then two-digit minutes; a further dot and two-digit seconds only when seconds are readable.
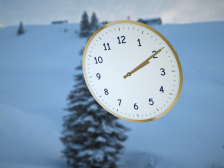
2.10
